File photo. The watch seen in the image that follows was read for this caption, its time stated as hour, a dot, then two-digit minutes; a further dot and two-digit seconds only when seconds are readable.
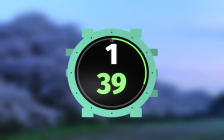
1.39
